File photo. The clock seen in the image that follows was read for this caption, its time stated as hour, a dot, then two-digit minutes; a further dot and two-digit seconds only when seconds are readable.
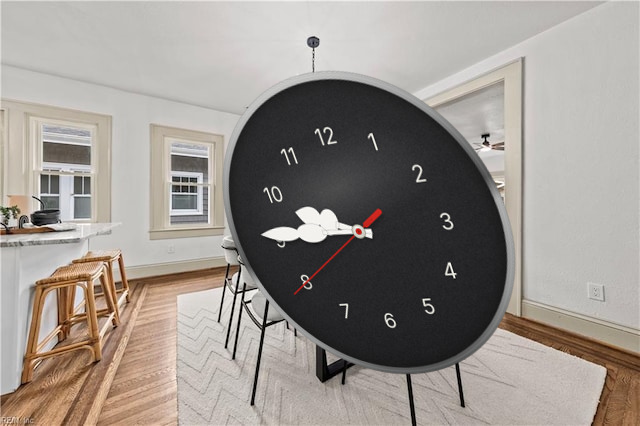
9.45.40
